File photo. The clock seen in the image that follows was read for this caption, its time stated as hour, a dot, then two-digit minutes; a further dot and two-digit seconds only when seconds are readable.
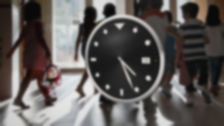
4.26
